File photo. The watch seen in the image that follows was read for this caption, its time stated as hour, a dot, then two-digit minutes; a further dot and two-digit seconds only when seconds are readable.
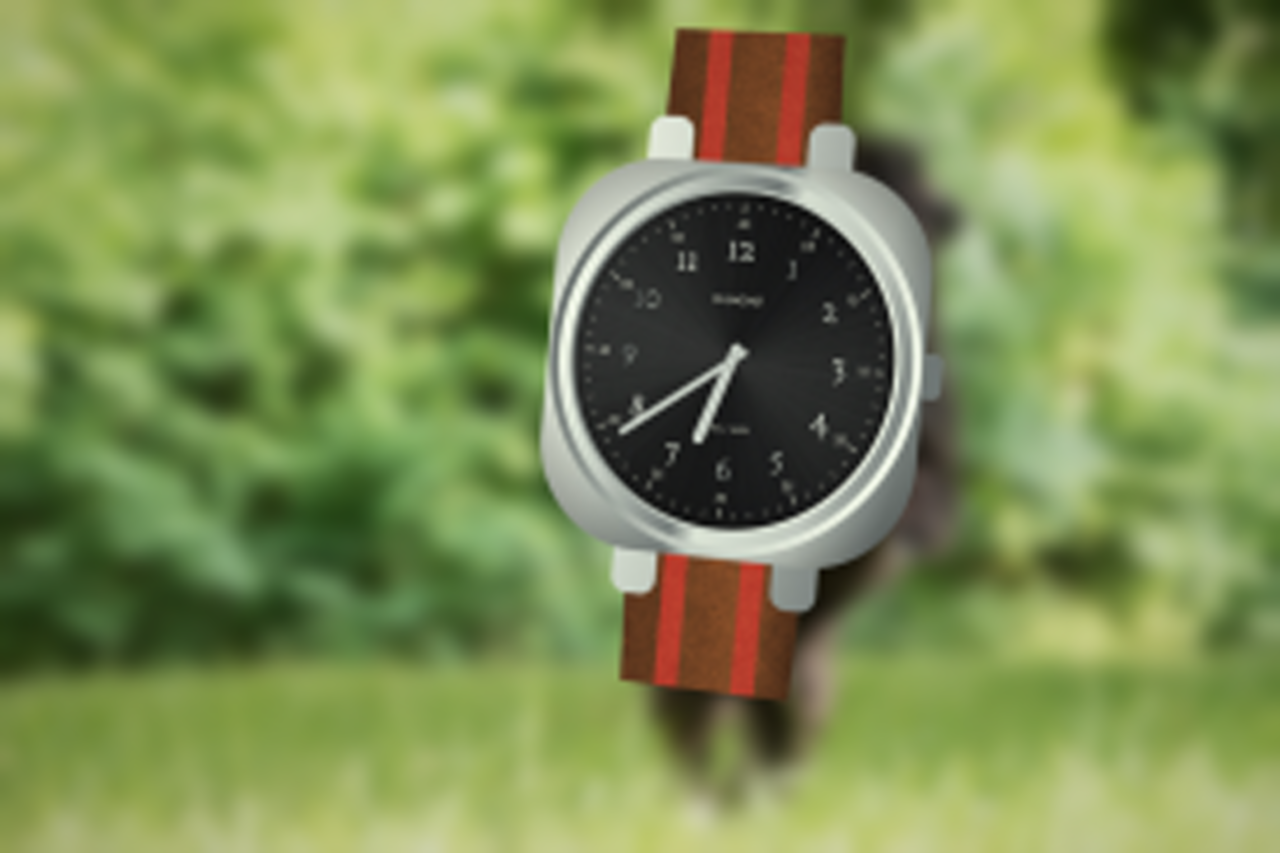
6.39
